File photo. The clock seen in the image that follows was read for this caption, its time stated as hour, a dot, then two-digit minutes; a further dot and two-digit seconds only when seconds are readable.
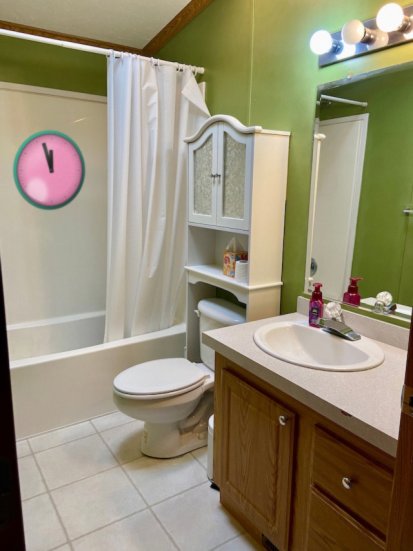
11.57
